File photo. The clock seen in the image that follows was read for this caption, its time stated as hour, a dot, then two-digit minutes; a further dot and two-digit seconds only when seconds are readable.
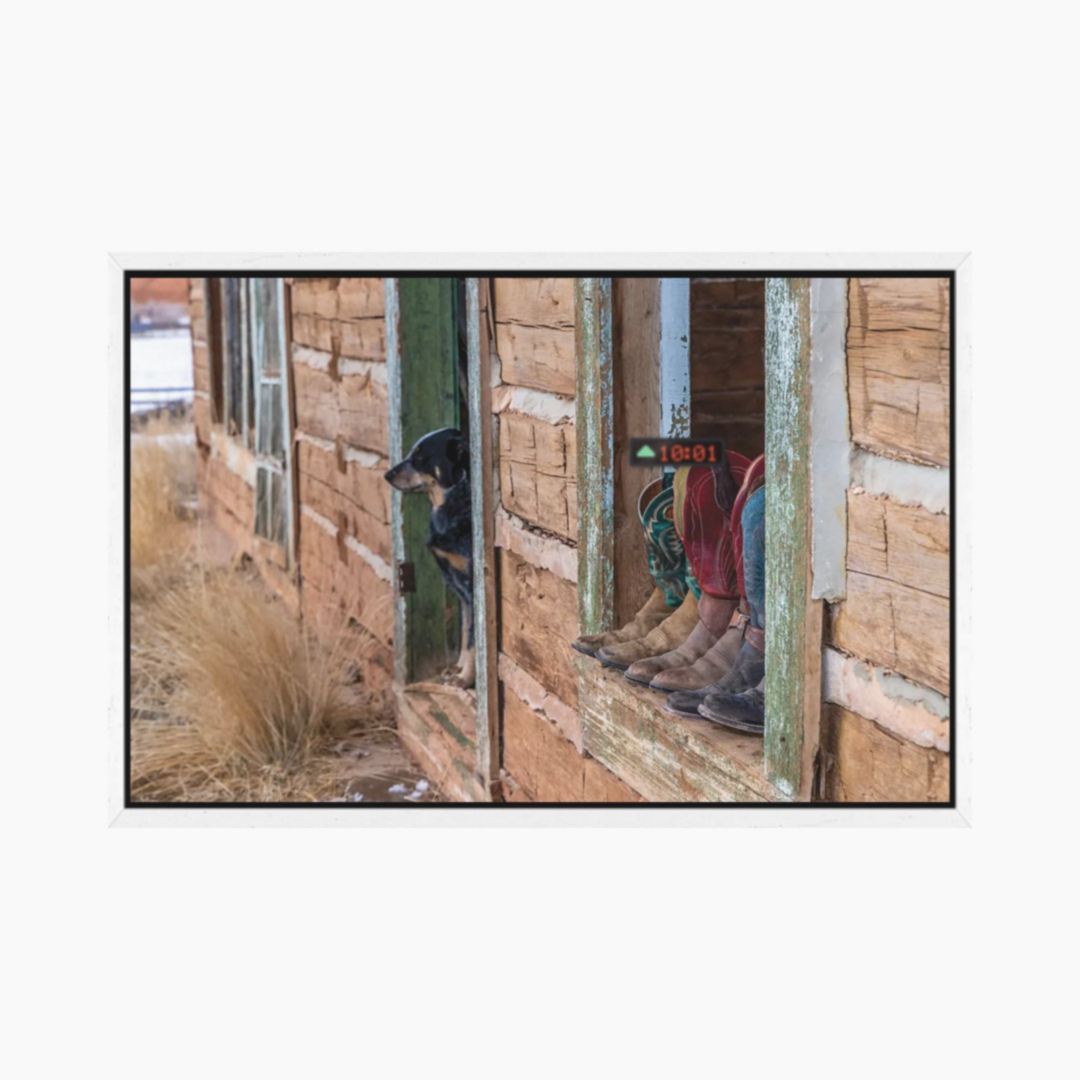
10.01
